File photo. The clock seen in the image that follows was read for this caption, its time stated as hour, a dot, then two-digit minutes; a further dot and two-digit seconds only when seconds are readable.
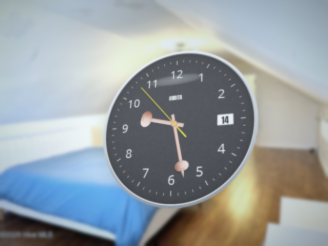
9.27.53
